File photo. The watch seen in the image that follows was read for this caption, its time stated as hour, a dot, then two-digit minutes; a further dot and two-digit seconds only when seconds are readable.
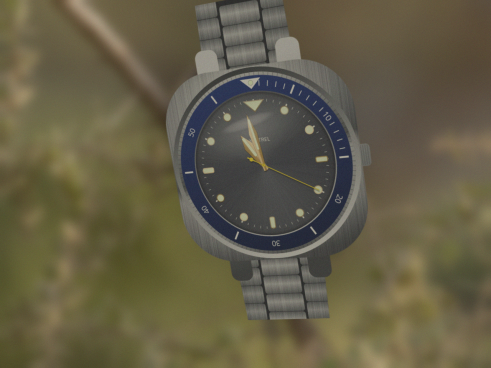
10.58.20
